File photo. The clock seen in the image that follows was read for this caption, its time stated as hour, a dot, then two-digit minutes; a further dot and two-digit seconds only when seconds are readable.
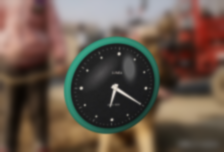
6.20
